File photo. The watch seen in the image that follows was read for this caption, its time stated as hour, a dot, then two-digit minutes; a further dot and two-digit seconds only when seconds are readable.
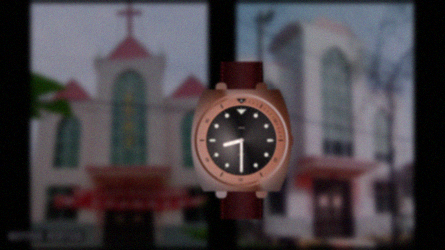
8.30
